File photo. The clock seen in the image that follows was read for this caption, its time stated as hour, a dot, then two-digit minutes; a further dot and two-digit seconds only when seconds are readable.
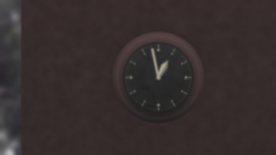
12.58
